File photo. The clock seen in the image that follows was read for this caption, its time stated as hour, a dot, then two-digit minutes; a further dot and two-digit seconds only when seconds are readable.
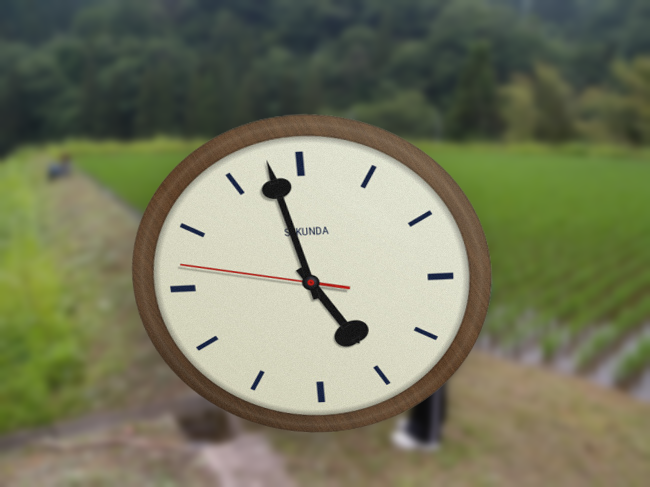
4.57.47
